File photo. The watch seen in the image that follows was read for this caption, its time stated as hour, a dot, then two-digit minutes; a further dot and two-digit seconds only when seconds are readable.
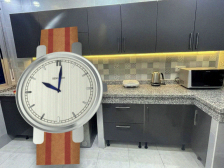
10.01
